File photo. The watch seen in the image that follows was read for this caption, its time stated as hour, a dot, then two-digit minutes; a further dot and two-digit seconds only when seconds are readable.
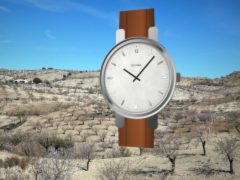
10.07
